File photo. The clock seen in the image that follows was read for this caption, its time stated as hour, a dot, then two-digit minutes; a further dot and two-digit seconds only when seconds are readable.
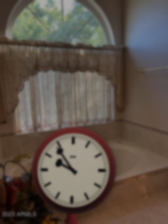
9.54
